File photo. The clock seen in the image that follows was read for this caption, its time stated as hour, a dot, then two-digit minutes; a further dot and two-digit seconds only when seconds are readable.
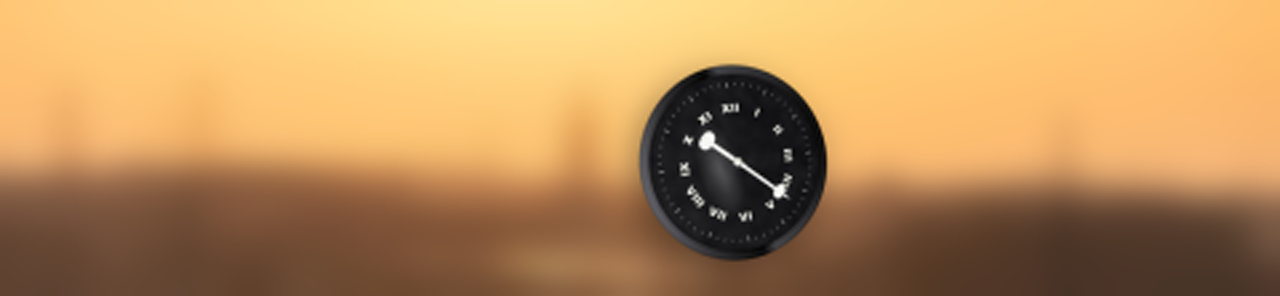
10.22
